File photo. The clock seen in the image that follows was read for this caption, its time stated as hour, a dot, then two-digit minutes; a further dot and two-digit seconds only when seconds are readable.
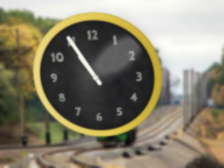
10.55
